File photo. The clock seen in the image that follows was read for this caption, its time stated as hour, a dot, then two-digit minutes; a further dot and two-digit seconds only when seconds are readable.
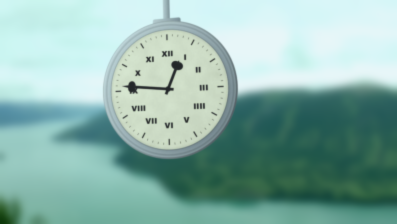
12.46
